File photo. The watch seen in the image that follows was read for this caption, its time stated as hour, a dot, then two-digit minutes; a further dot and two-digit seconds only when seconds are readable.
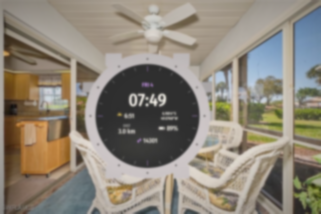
7.49
